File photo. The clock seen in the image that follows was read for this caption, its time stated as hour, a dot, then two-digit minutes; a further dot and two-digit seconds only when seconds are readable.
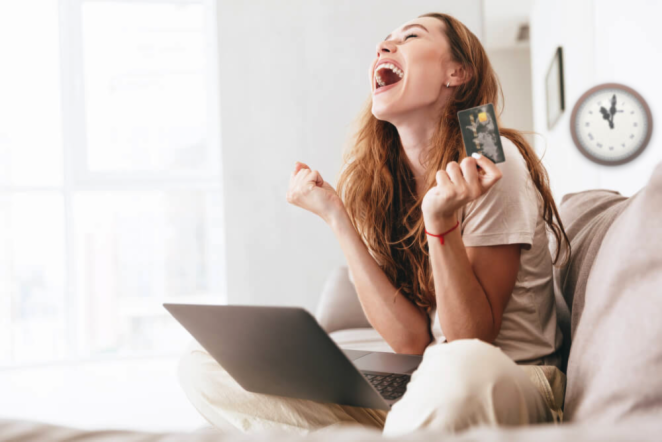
11.01
